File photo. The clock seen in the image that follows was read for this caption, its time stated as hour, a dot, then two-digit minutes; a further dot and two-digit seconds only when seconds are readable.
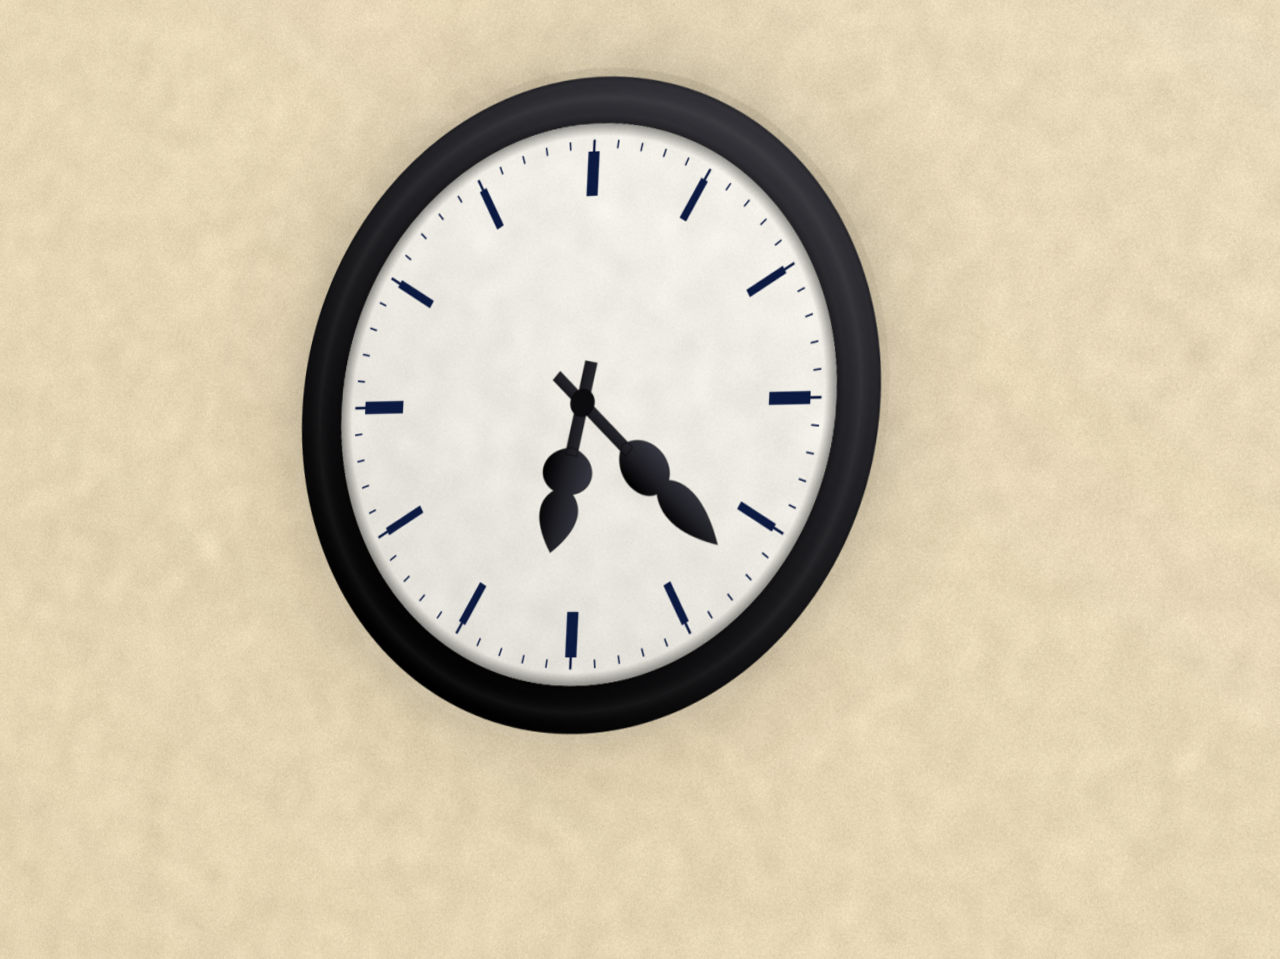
6.22
